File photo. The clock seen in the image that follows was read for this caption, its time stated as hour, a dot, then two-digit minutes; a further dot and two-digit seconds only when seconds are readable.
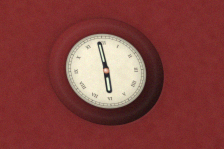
5.59
